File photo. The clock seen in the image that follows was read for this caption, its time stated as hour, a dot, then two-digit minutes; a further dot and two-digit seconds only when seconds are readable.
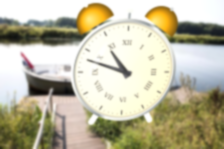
10.48
